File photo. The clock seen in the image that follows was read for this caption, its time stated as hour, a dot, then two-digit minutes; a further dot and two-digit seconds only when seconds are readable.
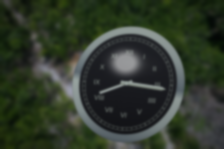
8.16
